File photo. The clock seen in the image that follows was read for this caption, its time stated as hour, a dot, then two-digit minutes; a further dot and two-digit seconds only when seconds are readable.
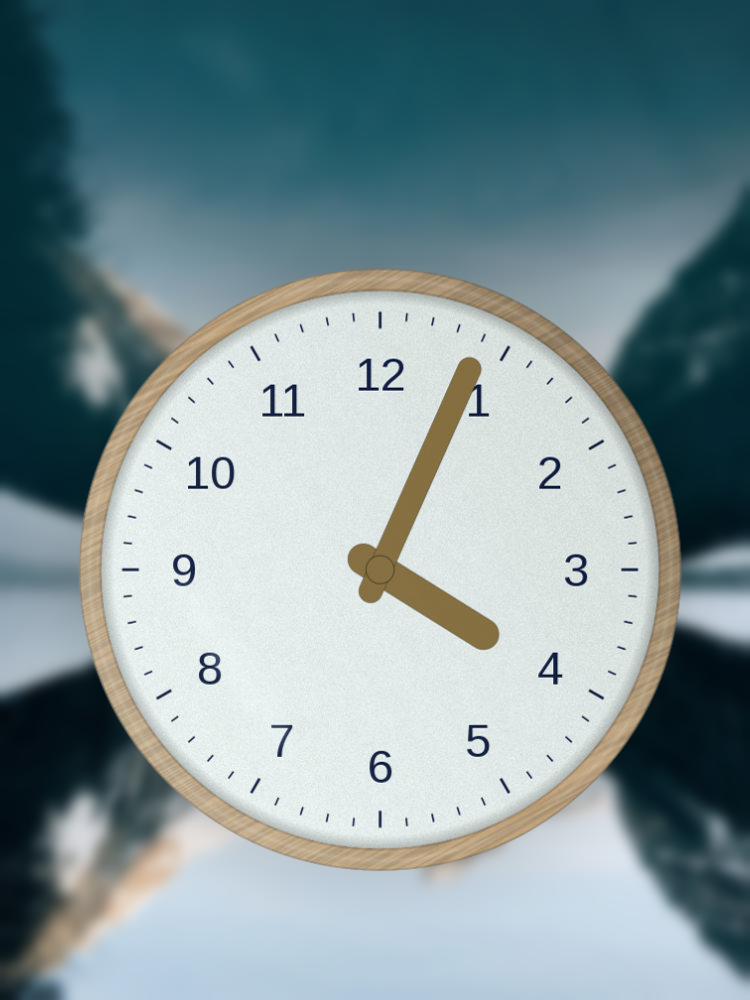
4.04
